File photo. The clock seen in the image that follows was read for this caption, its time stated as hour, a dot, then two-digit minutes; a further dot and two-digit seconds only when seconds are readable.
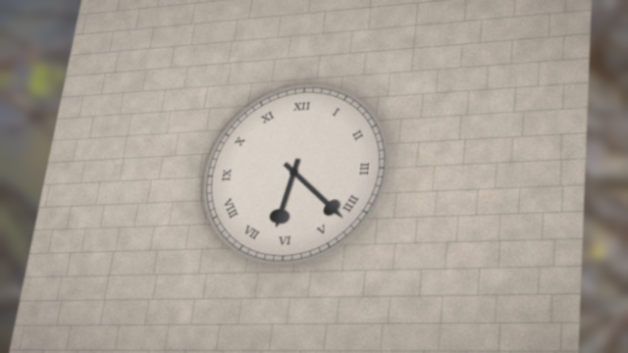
6.22
